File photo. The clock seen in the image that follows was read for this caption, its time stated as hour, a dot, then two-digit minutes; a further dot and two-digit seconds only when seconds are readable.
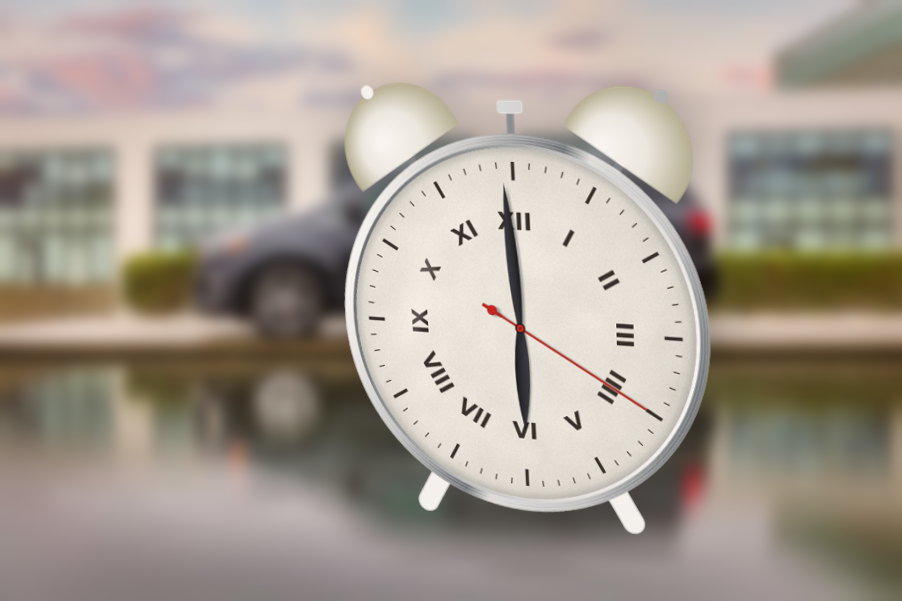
5.59.20
